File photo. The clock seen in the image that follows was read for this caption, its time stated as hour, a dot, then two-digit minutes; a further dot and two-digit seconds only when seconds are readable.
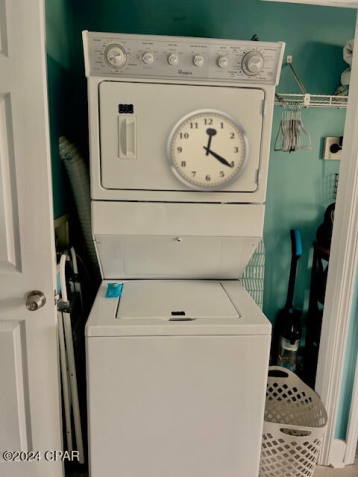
12.21
